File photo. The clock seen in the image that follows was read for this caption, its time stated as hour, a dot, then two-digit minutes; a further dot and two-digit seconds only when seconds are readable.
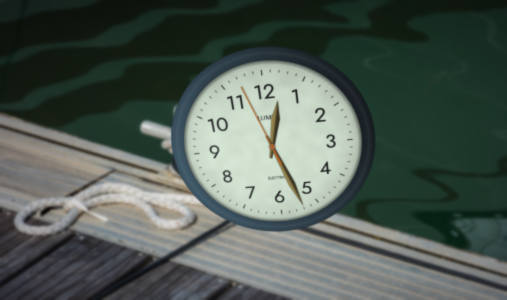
12.26.57
